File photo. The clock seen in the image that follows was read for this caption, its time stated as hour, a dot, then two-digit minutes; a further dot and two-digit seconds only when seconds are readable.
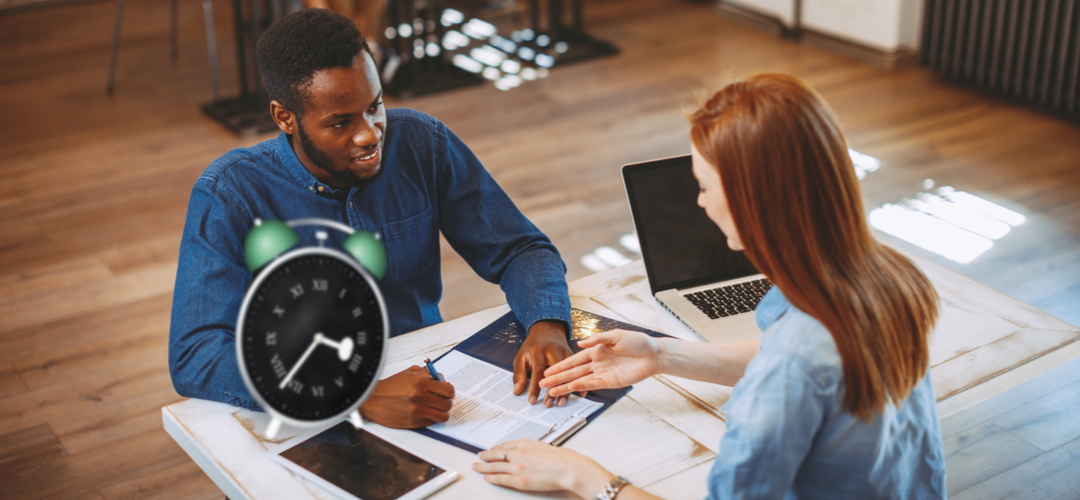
3.37
